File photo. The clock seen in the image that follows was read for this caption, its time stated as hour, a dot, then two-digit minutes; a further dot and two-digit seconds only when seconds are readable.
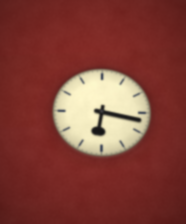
6.17
